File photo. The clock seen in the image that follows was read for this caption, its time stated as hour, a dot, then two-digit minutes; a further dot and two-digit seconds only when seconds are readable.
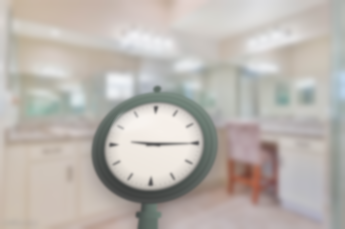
9.15
